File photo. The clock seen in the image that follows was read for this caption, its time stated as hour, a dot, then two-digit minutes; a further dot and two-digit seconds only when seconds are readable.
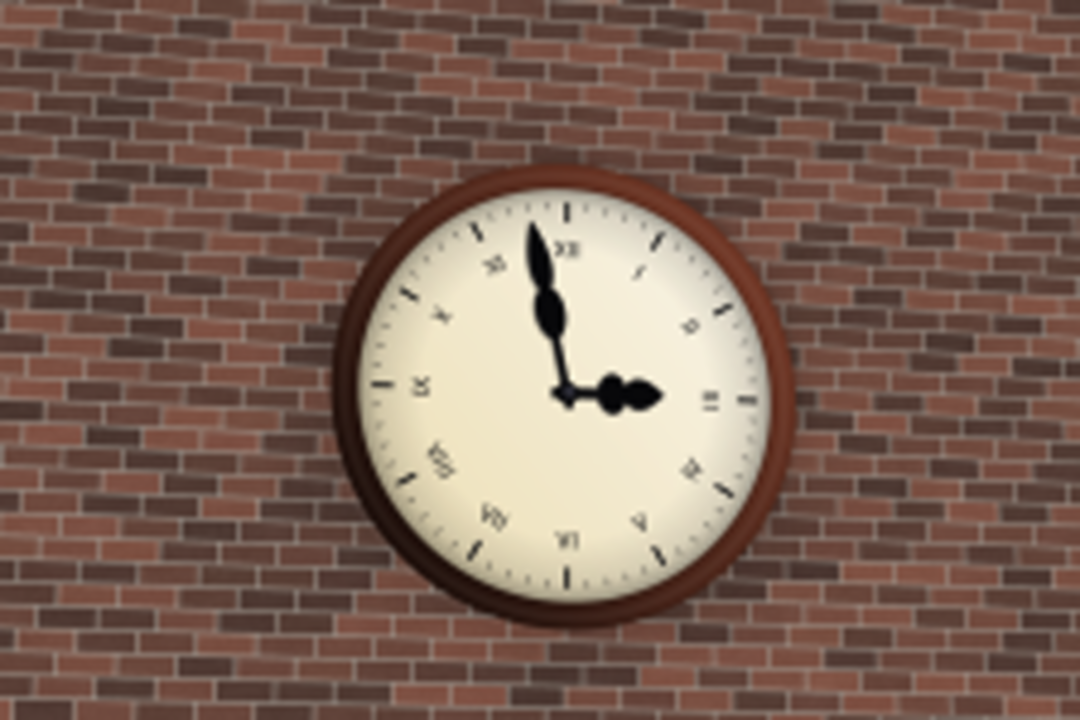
2.58
